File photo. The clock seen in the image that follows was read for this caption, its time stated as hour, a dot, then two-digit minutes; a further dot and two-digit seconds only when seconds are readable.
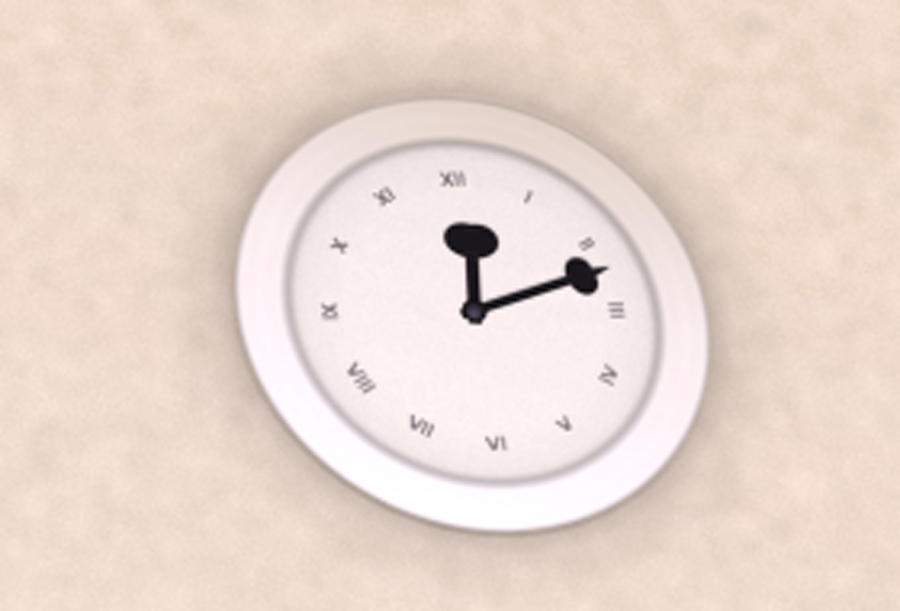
12.12
